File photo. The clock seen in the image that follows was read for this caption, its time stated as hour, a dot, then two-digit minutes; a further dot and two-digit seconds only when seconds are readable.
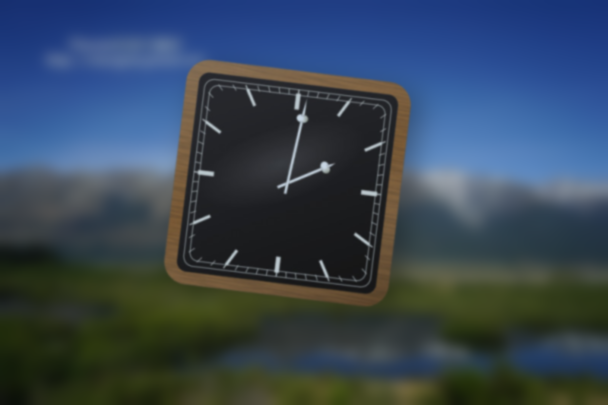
2.01
